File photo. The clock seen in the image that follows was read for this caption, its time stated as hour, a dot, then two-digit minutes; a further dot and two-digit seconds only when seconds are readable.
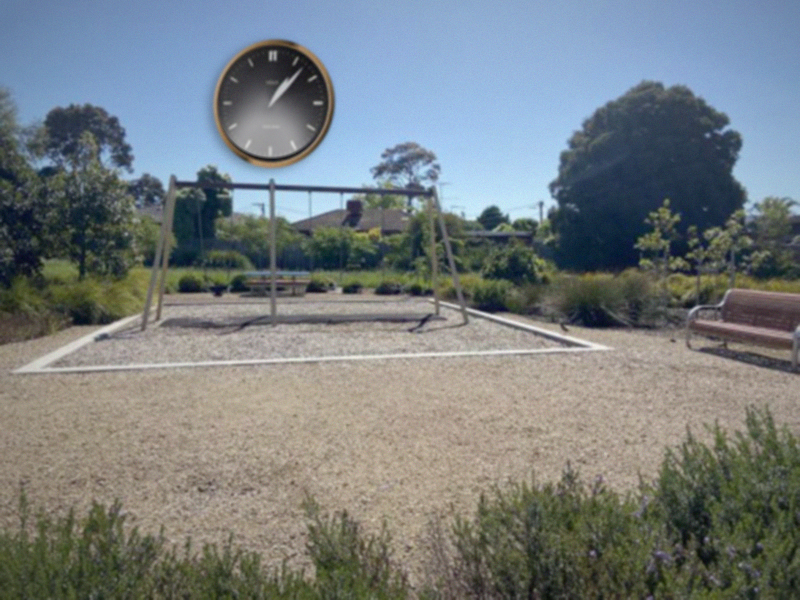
1.07
